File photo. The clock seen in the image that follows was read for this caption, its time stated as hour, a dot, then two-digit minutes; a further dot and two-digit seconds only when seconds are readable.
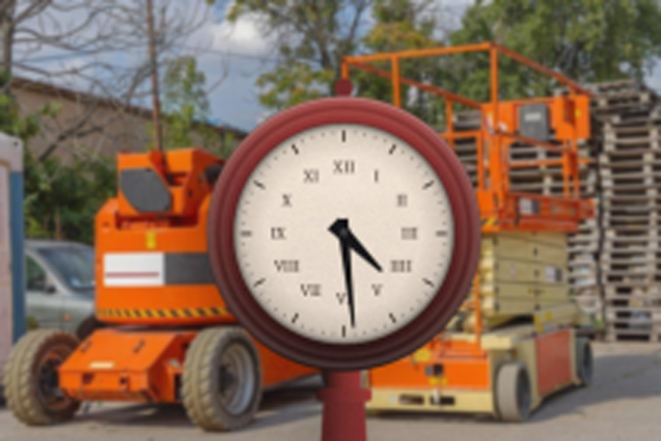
4.29
